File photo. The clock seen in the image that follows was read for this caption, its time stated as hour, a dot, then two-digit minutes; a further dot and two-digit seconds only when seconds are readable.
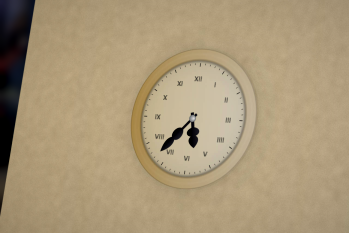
5.37
